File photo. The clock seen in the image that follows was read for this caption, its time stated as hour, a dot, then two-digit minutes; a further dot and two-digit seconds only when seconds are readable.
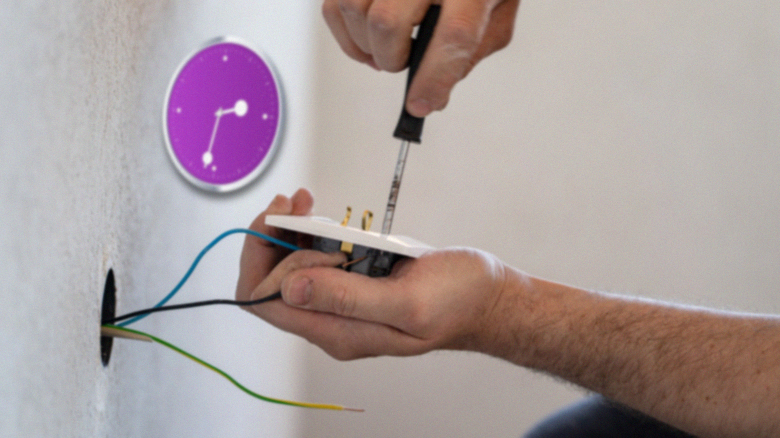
2.32
